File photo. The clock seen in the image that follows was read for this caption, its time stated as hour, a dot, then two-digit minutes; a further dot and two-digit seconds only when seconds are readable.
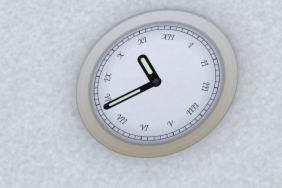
10.39
